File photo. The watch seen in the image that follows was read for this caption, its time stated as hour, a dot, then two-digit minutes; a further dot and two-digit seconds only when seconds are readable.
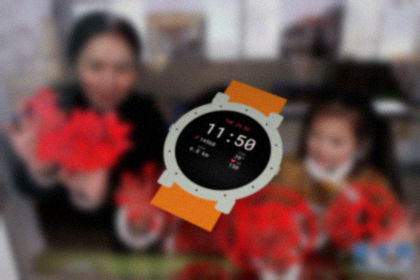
11.50
